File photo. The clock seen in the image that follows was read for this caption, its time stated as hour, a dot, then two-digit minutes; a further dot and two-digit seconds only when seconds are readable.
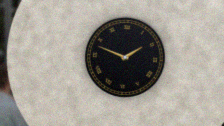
1.48
